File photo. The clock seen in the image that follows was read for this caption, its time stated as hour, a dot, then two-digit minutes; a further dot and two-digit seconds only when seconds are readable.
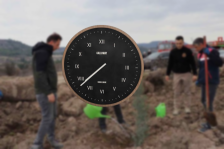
7.38
